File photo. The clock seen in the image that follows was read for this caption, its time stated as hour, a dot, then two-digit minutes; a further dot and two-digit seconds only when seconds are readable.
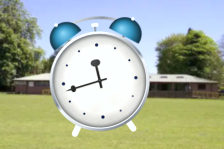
11.43
